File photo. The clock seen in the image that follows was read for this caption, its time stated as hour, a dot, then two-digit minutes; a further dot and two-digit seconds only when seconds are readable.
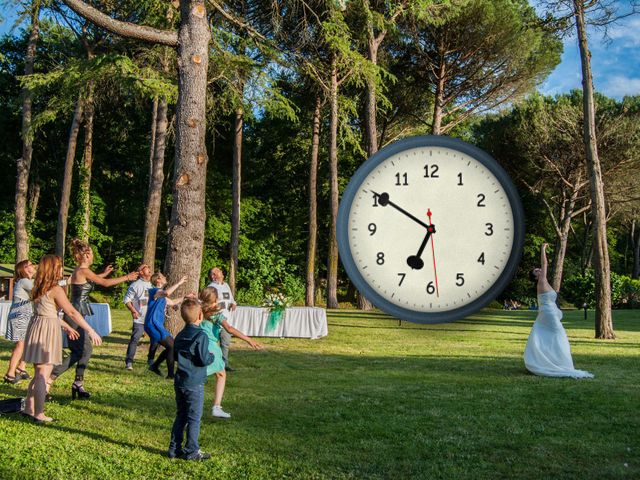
6.50.29
